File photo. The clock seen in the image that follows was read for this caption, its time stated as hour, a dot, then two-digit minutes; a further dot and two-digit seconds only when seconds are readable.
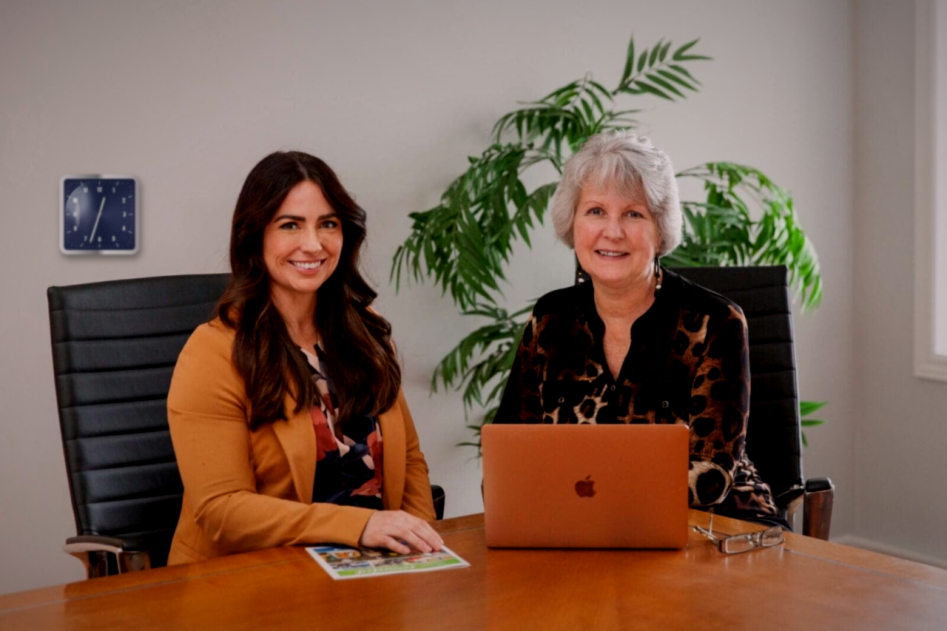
12.33
